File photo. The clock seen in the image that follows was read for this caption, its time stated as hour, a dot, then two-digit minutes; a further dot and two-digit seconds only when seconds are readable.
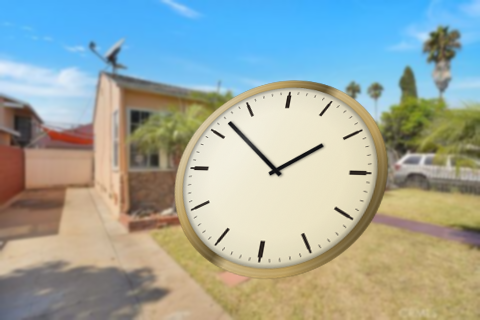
1.52
